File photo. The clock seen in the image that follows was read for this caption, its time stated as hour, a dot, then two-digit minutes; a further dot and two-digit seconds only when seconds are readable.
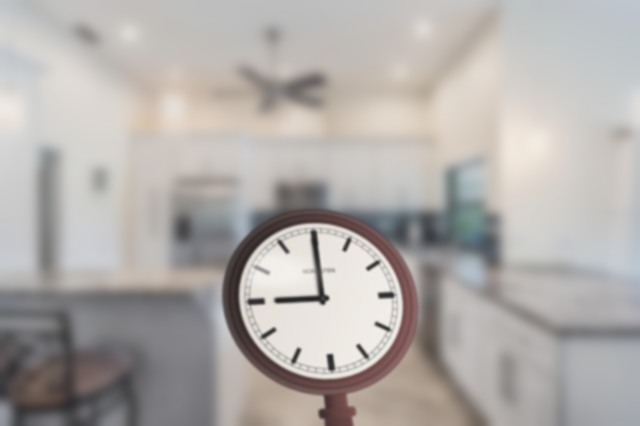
9.00
